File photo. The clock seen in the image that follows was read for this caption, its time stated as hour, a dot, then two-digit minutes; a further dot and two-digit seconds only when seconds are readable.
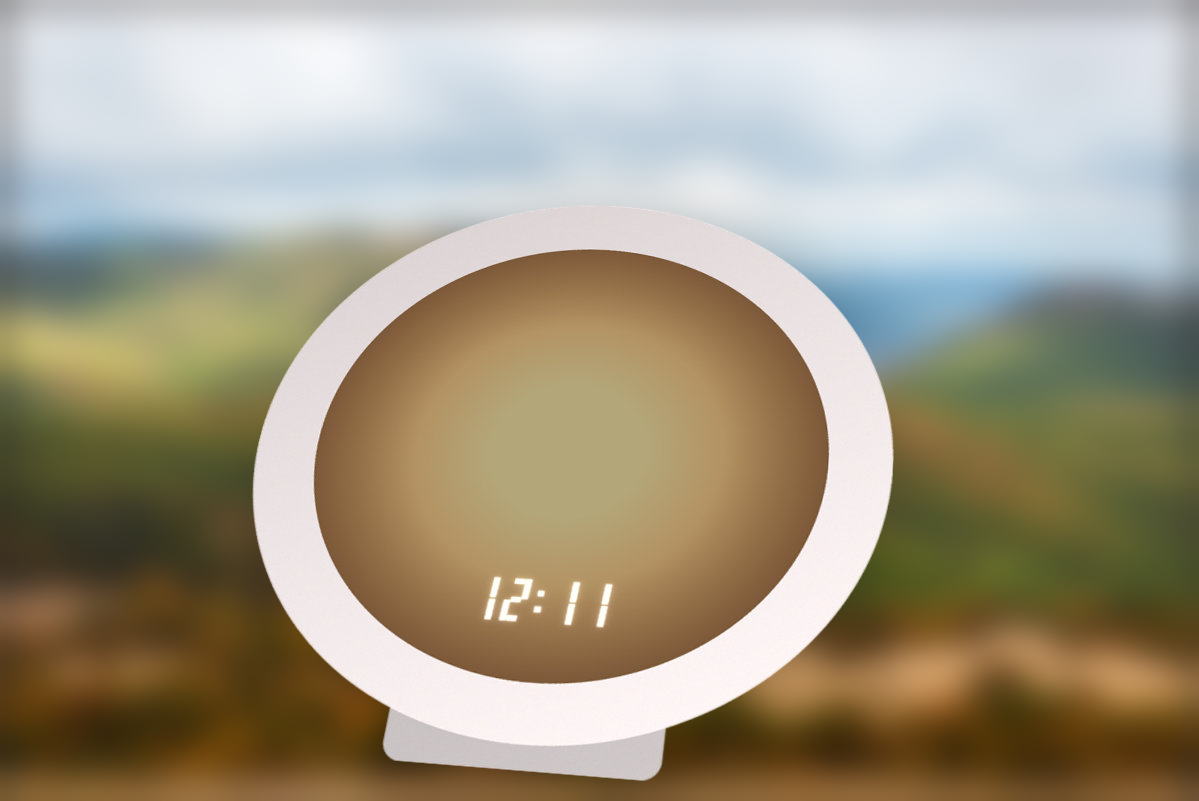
12.11
